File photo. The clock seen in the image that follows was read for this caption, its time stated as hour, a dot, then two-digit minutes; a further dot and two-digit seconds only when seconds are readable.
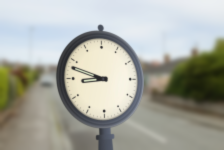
8.48
